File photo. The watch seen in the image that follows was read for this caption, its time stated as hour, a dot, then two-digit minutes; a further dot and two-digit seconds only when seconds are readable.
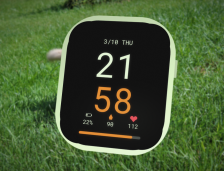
21.58
